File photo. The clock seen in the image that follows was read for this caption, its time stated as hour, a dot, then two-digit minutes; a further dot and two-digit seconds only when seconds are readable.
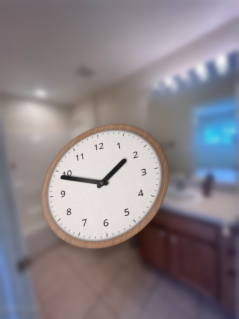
1.49
